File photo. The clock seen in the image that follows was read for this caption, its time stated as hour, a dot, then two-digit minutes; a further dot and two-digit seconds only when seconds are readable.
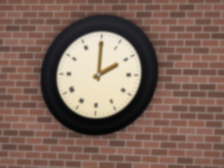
2.00
